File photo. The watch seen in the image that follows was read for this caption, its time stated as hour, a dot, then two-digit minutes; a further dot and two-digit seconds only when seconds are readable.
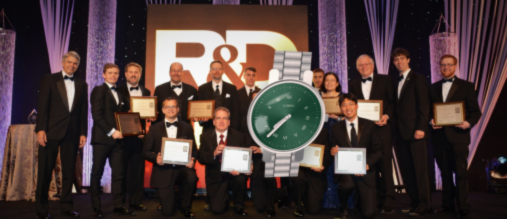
7.37
